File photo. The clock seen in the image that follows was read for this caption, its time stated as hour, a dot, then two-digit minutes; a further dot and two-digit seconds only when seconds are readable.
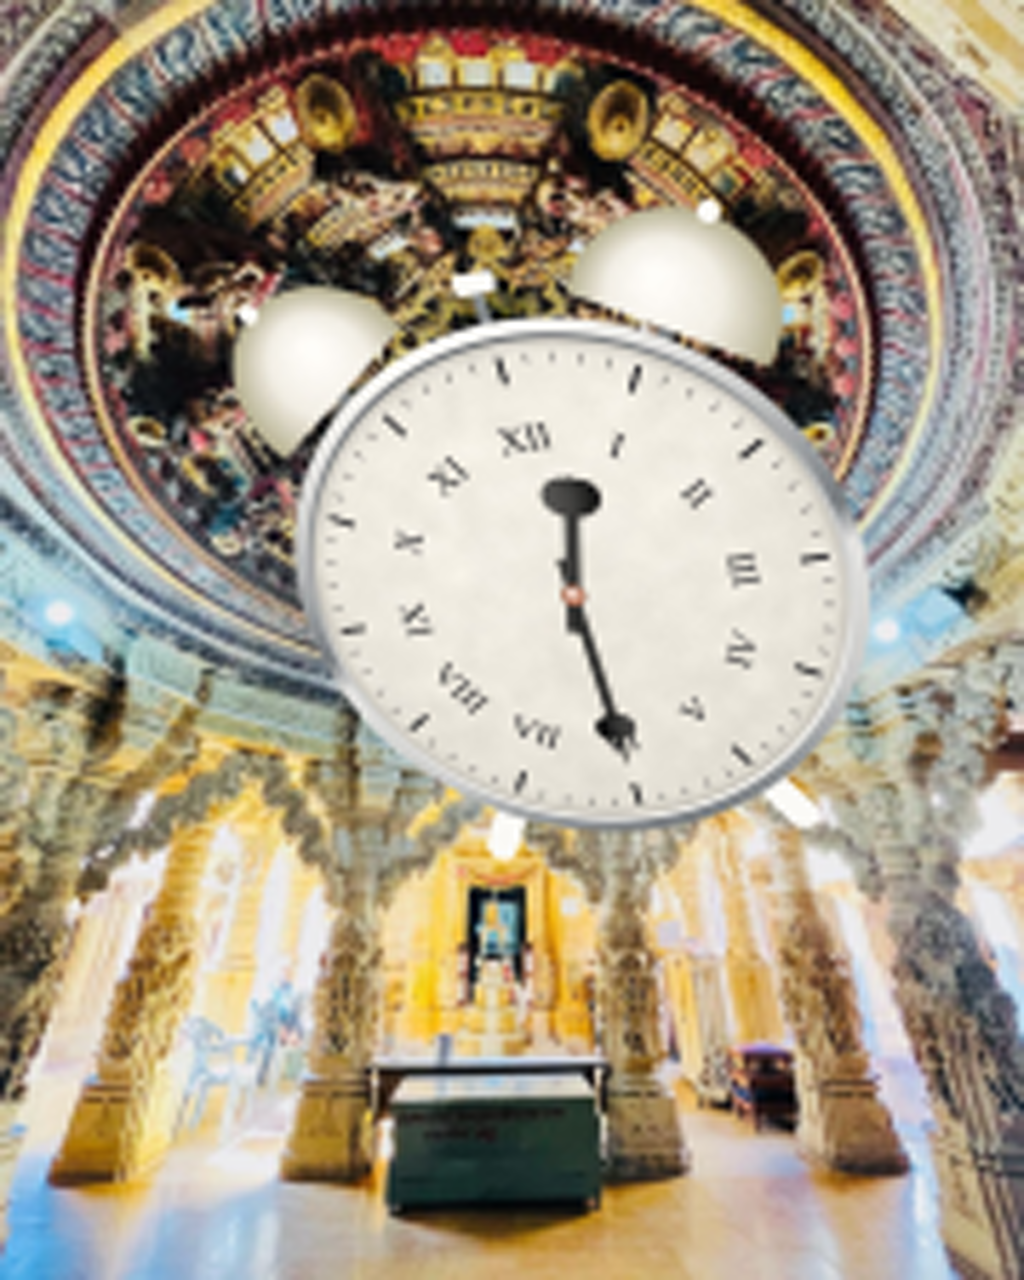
12.30
